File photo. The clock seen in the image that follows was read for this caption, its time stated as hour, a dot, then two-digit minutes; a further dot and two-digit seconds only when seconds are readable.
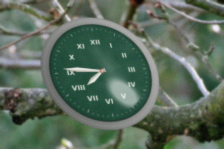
7.46
